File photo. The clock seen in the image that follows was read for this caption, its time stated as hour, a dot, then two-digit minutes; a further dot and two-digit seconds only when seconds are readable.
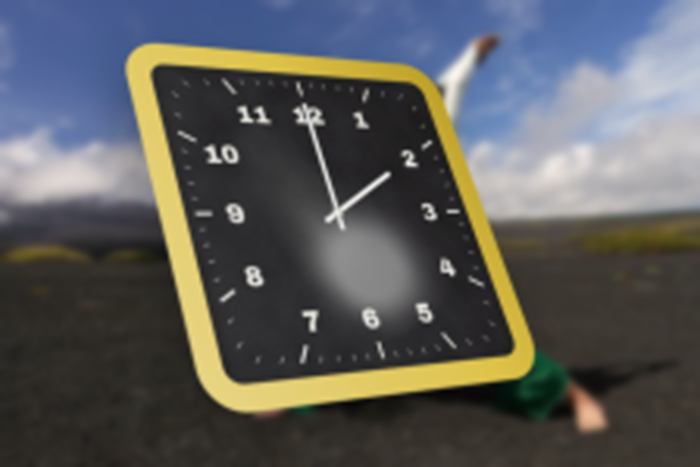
2.00
